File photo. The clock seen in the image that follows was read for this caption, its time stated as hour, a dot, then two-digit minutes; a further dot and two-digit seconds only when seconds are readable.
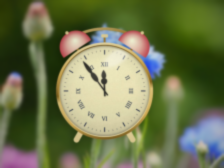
11.54
